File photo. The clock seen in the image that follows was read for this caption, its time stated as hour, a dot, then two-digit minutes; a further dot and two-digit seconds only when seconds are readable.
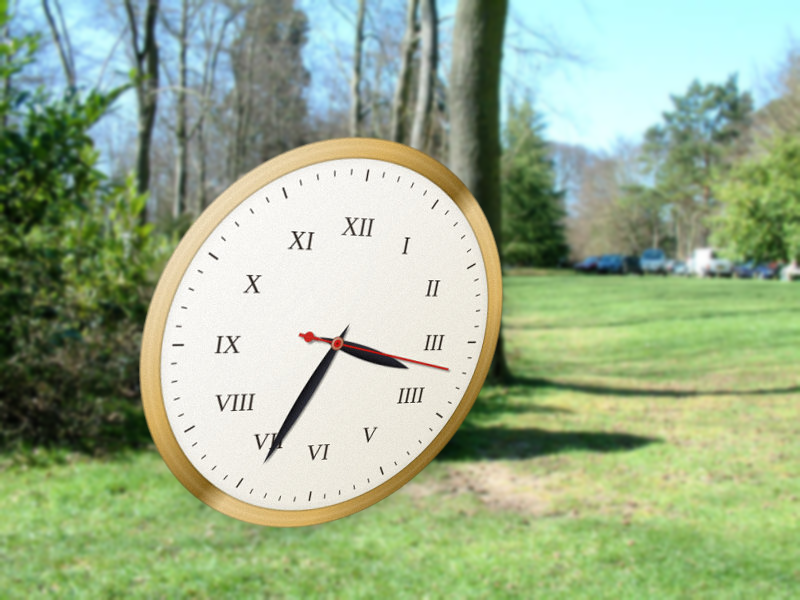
3.34.17
